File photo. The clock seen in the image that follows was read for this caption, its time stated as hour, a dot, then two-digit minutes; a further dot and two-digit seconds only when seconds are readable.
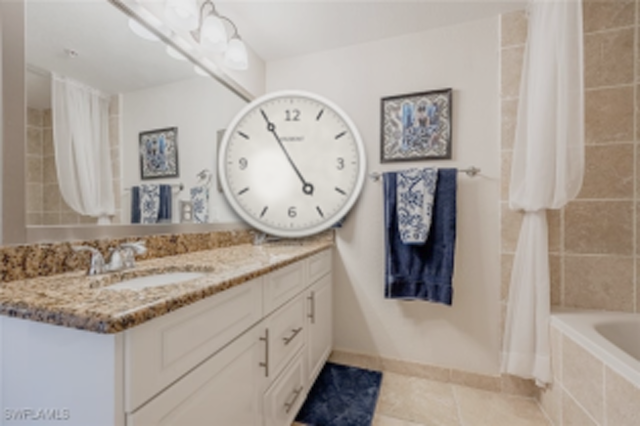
4.55
